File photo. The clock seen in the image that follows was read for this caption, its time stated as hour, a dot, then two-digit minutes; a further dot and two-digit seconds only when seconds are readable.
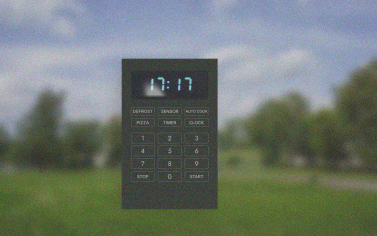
17.17
